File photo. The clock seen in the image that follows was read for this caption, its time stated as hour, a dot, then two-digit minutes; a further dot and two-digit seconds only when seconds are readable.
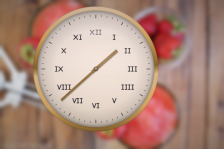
1.38
